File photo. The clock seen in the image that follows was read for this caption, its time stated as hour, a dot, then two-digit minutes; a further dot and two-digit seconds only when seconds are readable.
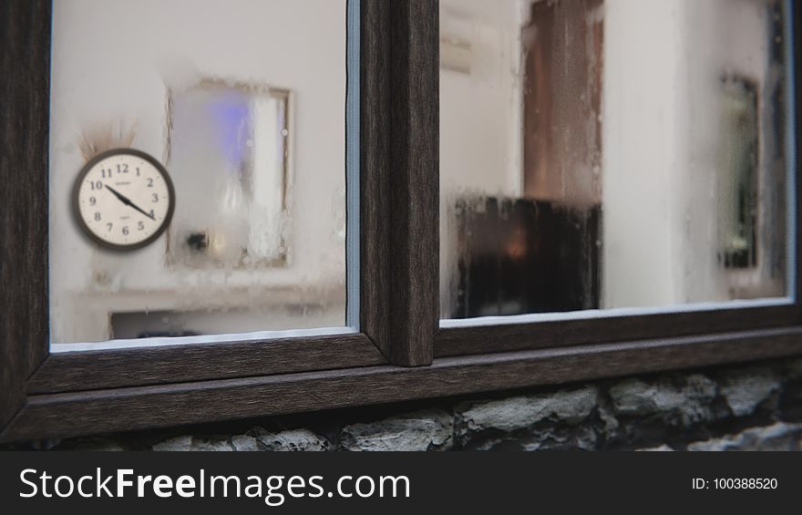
10.21
